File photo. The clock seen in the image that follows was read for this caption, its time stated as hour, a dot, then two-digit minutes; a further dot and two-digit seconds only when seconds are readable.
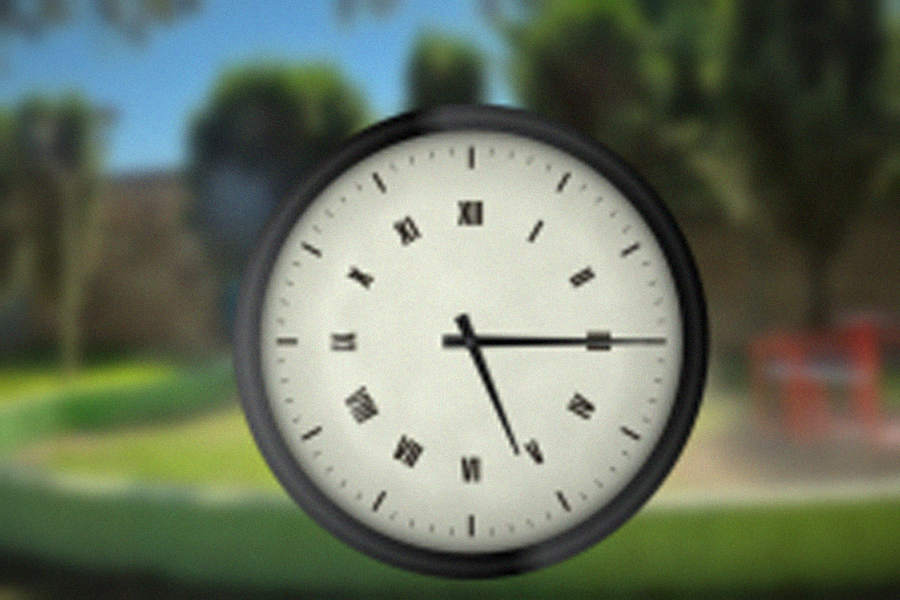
5.15
